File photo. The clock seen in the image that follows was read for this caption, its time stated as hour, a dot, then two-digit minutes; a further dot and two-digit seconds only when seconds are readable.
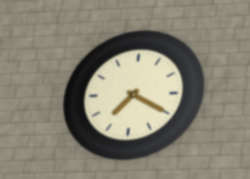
7.20
